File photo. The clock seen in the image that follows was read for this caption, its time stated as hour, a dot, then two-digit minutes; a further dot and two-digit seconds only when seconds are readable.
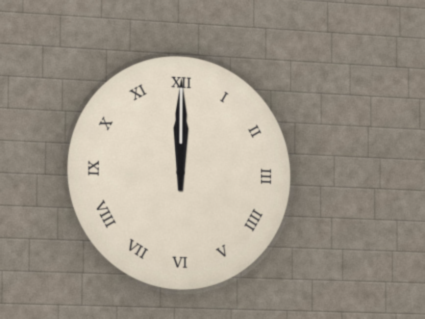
12.00
